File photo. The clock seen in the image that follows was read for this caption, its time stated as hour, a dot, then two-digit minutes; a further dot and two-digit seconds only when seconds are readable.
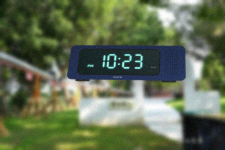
10.23
